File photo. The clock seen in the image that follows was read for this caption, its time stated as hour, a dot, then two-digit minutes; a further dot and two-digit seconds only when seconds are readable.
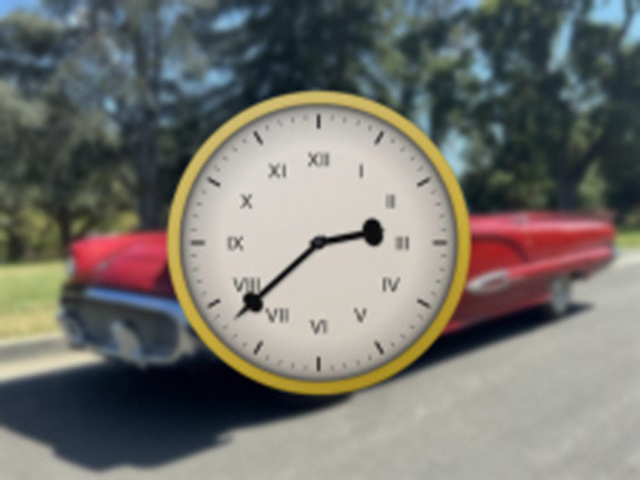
2.38
